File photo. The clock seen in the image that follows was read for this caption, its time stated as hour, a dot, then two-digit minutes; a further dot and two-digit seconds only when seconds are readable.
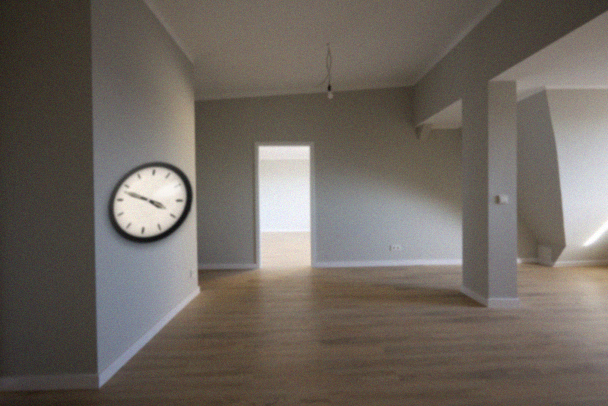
3.48
